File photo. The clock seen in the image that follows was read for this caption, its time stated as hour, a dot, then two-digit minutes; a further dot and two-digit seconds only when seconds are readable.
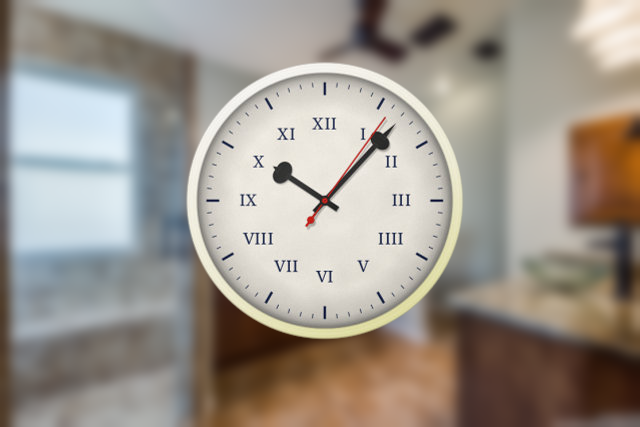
10.07.06
